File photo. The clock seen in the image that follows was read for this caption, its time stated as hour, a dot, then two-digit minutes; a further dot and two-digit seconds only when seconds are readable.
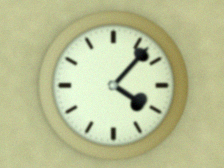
4.07
